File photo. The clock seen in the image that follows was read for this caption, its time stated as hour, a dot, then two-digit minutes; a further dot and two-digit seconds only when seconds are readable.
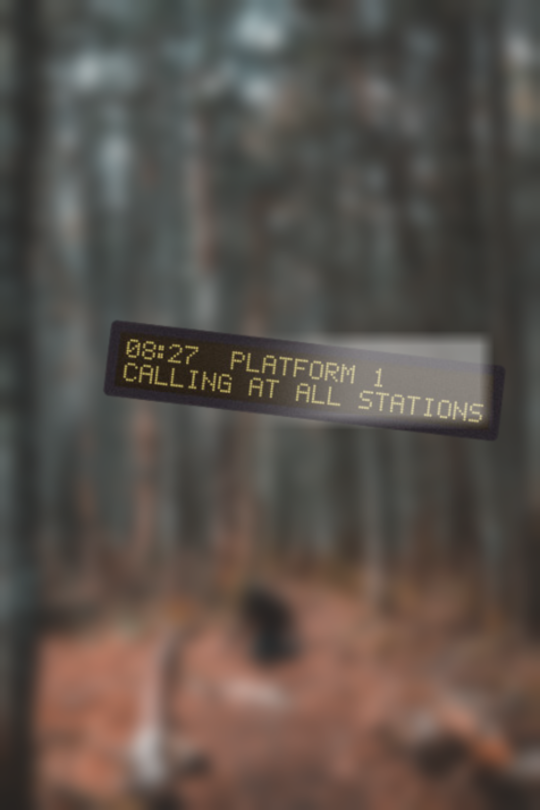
8.27
